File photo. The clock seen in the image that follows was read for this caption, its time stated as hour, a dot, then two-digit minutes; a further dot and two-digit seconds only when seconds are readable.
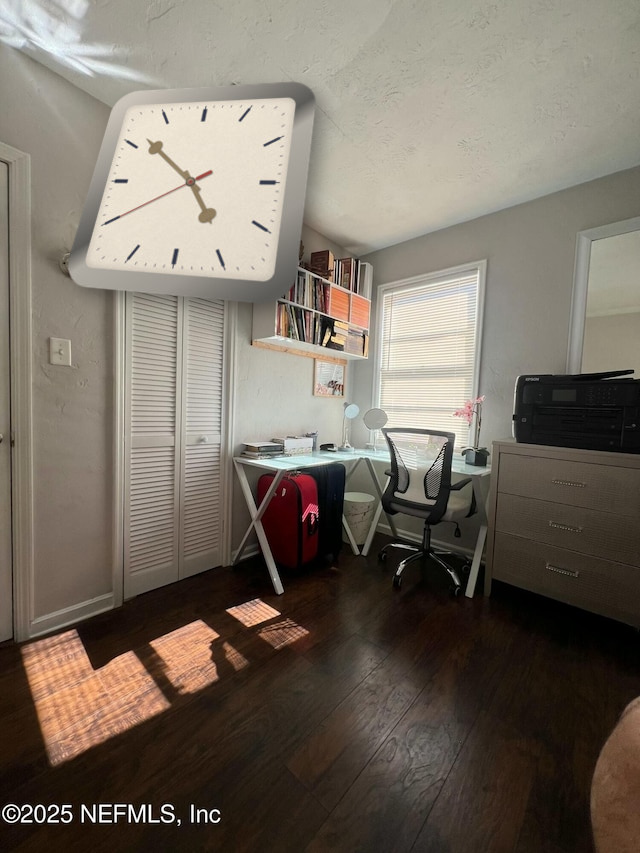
4.51.40
